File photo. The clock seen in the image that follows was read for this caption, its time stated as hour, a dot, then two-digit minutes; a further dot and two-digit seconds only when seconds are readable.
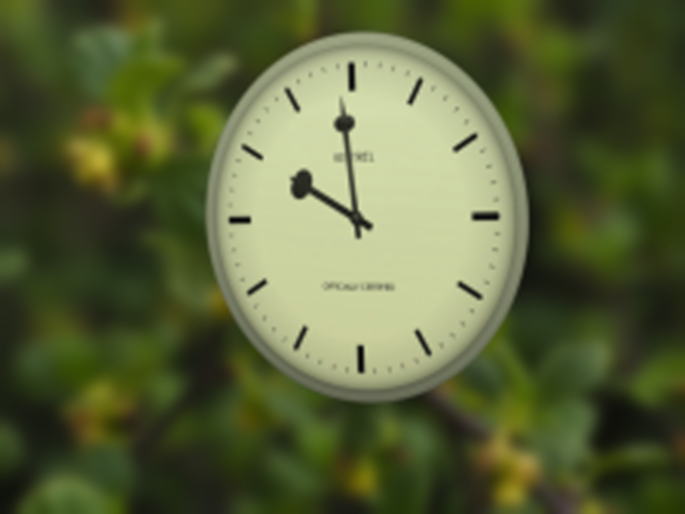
9.59
